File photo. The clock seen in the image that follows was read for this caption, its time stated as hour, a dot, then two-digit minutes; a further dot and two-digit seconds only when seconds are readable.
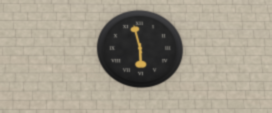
5.58
